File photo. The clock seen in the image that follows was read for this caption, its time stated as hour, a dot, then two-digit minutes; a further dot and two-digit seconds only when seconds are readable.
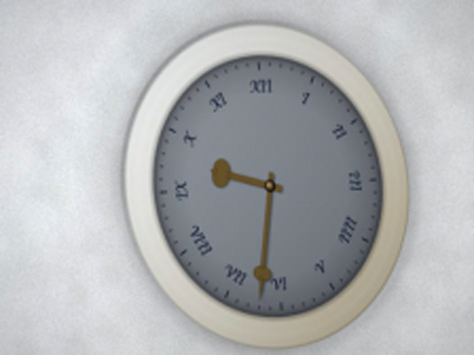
9.32
